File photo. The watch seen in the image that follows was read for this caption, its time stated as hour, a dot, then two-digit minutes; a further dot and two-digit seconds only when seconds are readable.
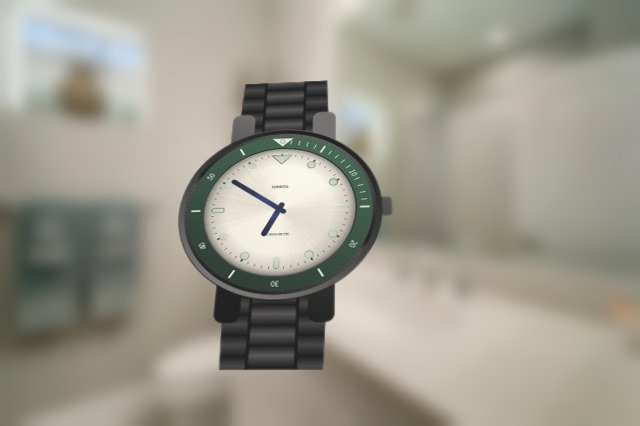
6.51
